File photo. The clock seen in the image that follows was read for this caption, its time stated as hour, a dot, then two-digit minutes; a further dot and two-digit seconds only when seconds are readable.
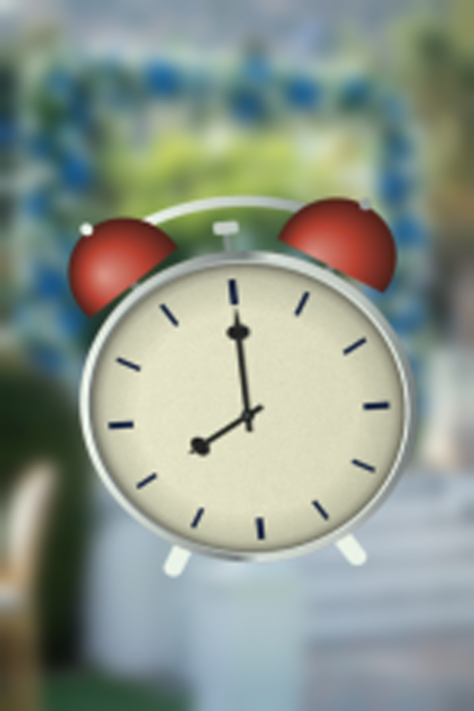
8.00
